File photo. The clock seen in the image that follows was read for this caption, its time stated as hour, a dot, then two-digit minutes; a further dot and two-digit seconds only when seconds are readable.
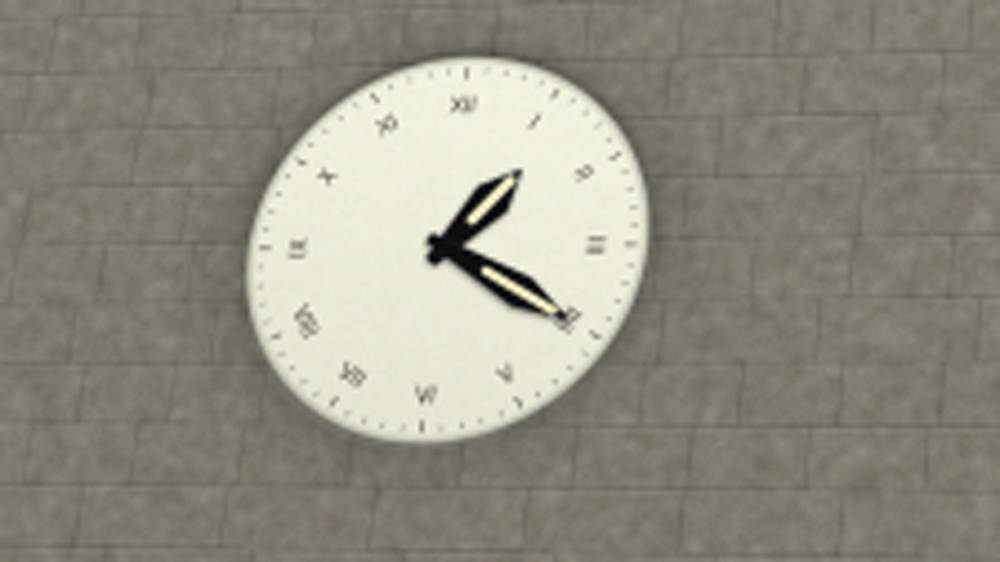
1.20
